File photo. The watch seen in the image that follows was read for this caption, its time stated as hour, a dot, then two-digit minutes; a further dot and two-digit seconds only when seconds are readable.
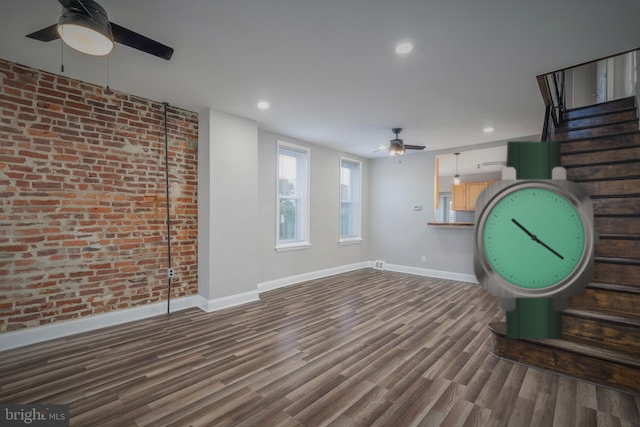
10.21
